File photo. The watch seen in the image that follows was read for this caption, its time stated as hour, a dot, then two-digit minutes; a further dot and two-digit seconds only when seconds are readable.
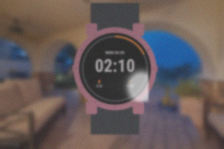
2.10
